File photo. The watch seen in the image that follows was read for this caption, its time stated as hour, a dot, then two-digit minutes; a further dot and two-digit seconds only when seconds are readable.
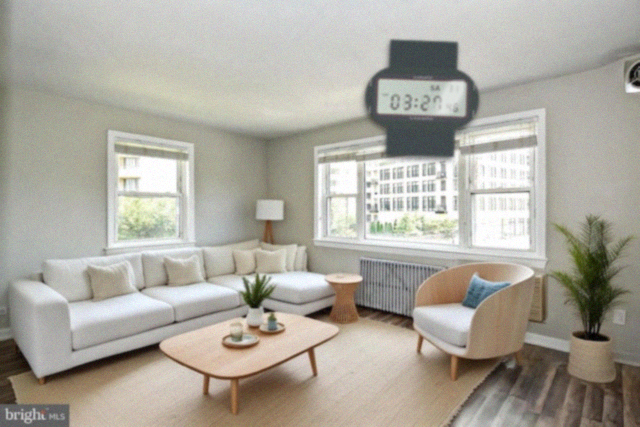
3.27
